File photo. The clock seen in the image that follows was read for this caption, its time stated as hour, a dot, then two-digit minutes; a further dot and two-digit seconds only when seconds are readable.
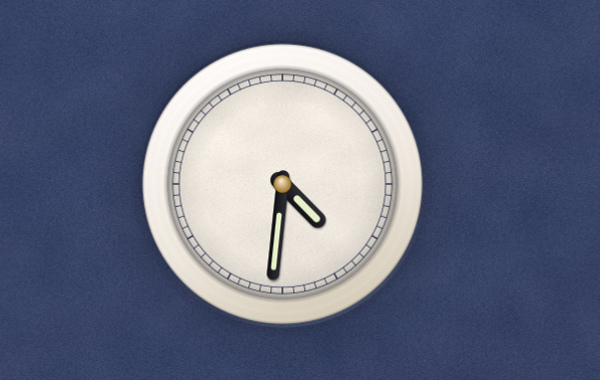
4.31
